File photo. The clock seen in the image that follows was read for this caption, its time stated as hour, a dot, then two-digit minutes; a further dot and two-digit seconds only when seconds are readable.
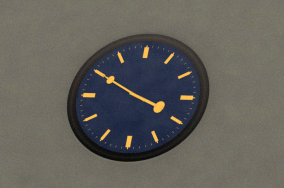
3.50
